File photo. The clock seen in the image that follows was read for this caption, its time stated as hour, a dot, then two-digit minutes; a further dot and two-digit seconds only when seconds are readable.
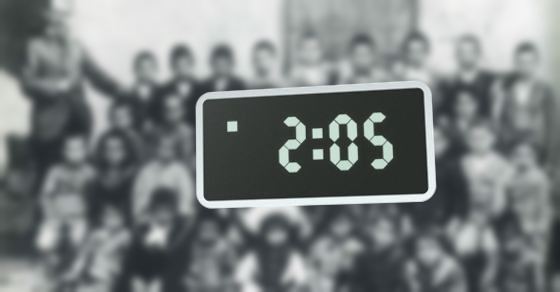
2.05
